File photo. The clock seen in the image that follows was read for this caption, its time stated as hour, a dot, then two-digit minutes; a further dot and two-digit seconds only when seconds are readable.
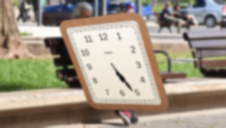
5.26
